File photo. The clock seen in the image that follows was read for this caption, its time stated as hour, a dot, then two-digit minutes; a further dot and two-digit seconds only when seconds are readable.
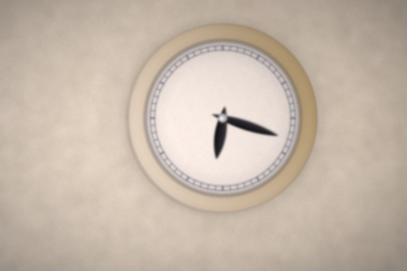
6.18
